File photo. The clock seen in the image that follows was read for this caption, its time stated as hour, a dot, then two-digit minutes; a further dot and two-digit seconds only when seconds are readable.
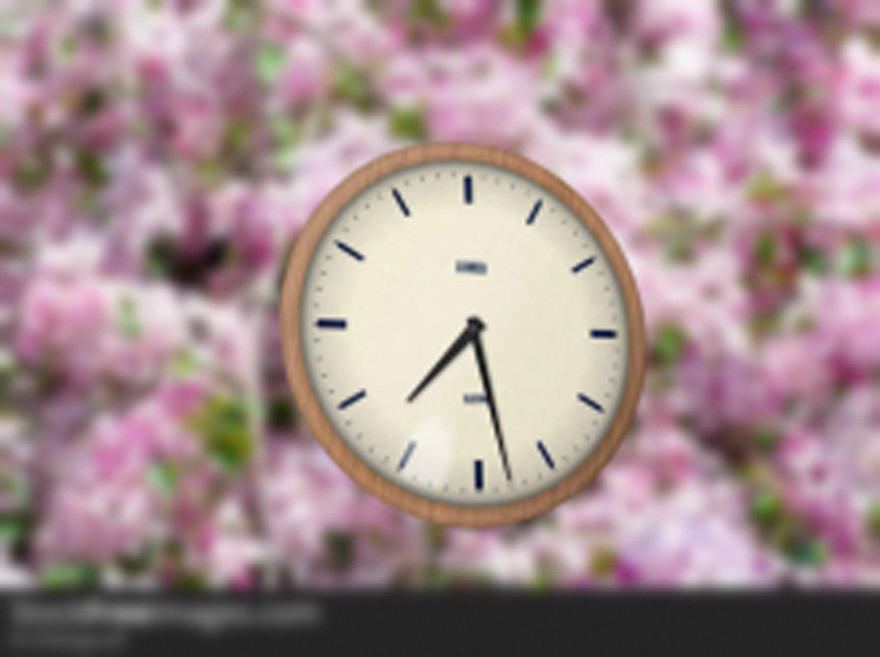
7.28
